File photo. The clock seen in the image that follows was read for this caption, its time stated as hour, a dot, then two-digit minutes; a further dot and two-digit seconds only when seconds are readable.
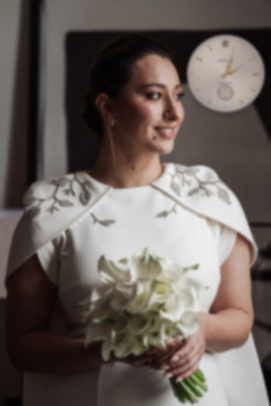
2.03
